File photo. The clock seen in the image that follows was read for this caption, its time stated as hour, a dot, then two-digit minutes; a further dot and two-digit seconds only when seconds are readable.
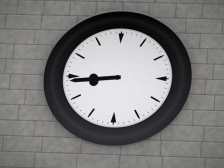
8.44
